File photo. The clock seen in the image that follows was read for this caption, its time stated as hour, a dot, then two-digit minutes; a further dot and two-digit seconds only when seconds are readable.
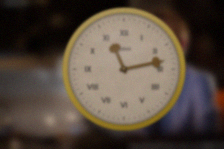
11.13
